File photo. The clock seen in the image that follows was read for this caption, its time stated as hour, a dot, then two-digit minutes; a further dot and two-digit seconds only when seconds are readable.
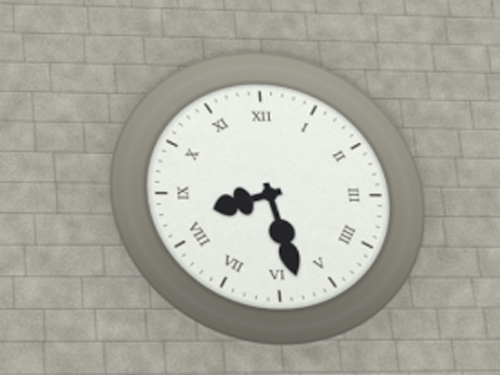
8.28
